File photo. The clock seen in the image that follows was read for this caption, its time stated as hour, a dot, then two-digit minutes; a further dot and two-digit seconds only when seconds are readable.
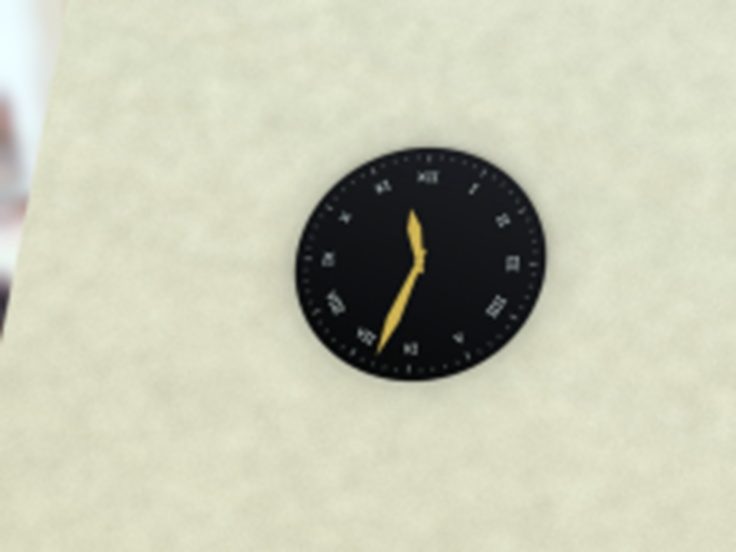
11.33
